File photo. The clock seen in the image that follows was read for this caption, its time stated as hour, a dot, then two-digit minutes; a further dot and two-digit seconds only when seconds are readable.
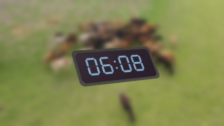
6.08
